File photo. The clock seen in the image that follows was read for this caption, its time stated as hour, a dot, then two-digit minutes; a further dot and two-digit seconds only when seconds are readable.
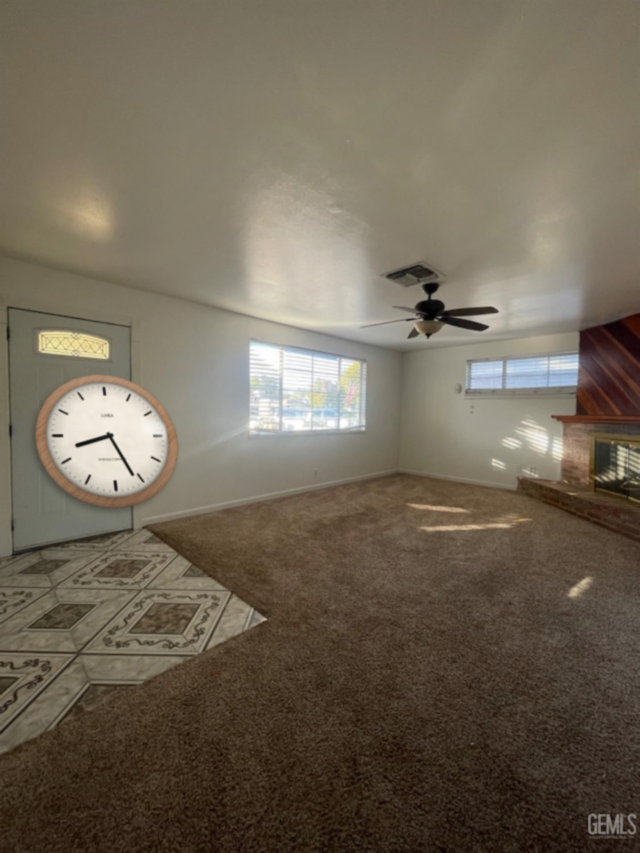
8.26
